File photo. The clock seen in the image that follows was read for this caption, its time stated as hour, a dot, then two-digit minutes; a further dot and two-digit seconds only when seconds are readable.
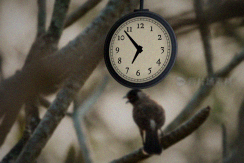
6.53
